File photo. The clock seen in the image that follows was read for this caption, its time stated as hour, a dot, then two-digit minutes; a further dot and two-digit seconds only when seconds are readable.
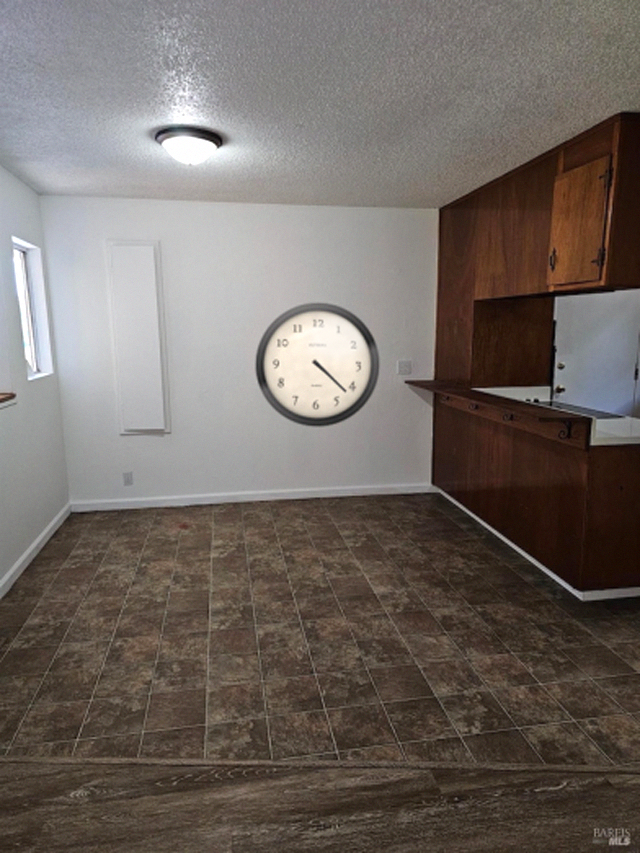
4.22
